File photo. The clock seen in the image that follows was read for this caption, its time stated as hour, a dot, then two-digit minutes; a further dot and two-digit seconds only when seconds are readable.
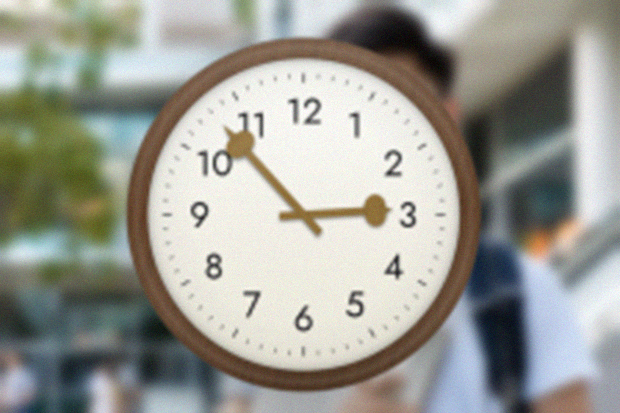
2.53
